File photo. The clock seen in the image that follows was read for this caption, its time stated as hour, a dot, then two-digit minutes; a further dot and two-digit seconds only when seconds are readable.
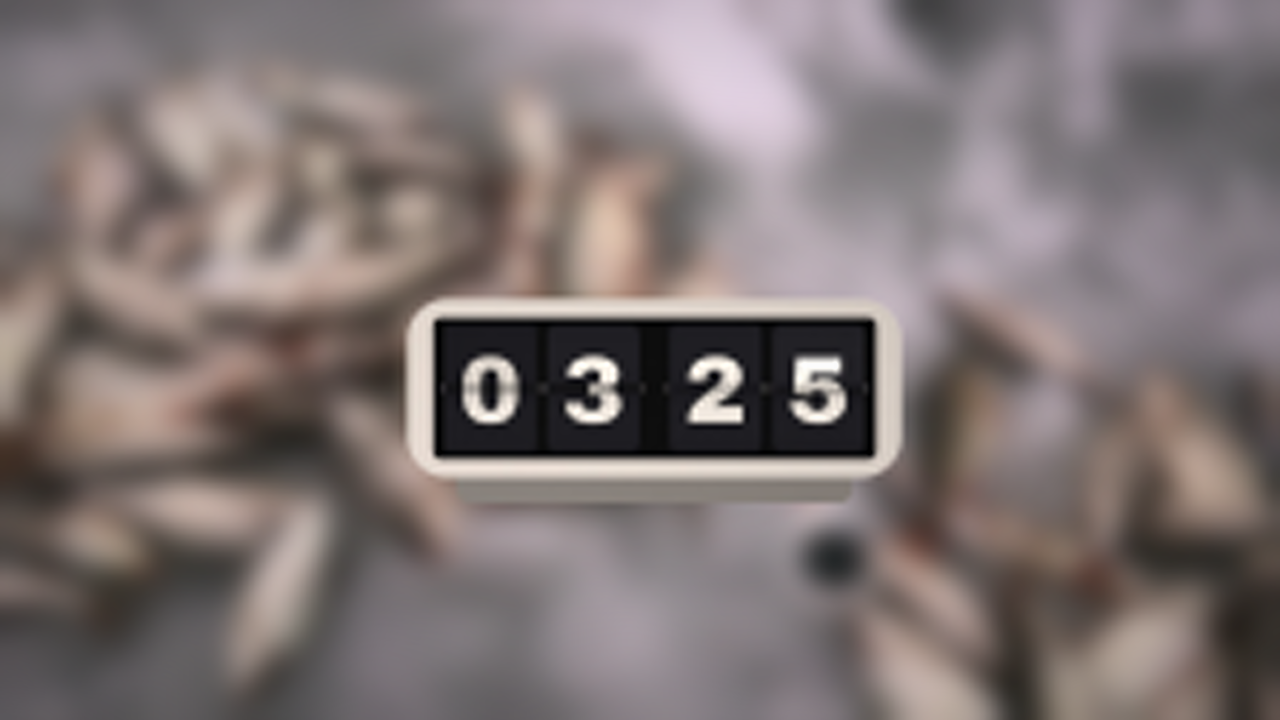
3.25
